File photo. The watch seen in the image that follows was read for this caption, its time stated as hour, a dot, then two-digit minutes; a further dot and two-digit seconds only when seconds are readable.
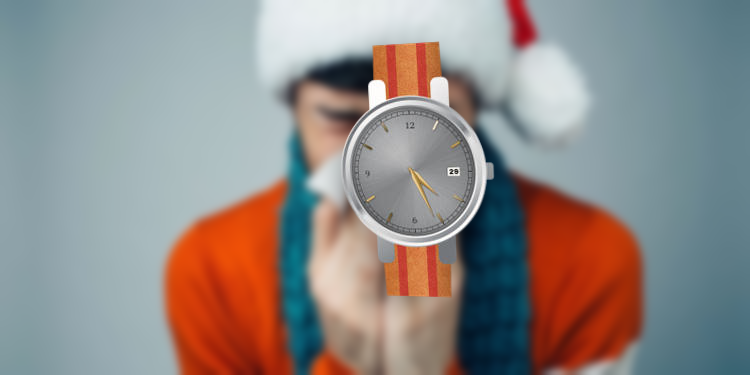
4.26
